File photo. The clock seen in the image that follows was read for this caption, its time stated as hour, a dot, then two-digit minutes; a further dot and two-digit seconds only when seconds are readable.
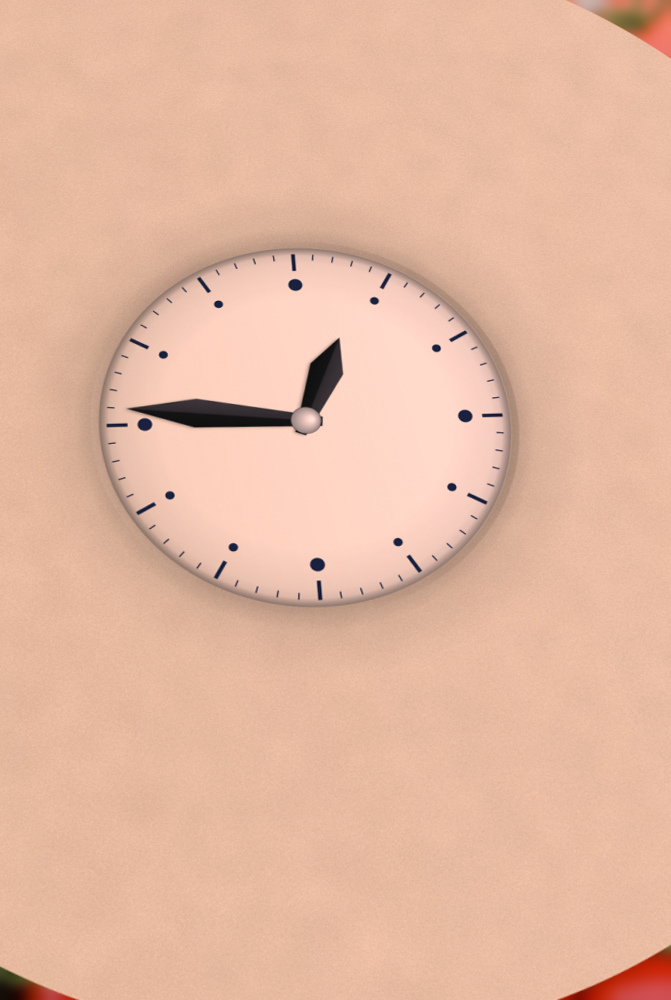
12.46
